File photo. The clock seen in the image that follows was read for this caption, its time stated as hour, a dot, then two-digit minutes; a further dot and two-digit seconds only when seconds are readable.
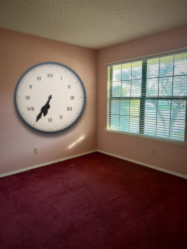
6.35
